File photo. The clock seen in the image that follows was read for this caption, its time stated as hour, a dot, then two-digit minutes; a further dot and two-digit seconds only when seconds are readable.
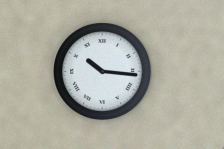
10.16
